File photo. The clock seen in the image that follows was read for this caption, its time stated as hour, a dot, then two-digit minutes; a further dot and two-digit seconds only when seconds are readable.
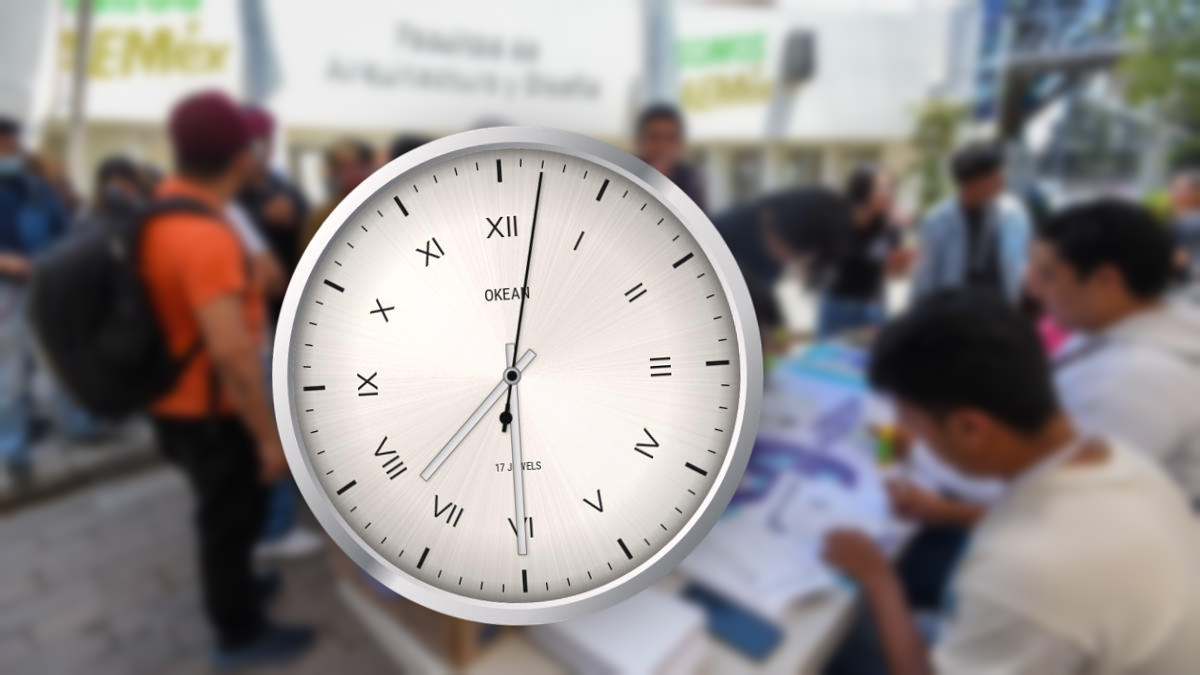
7.30.02
